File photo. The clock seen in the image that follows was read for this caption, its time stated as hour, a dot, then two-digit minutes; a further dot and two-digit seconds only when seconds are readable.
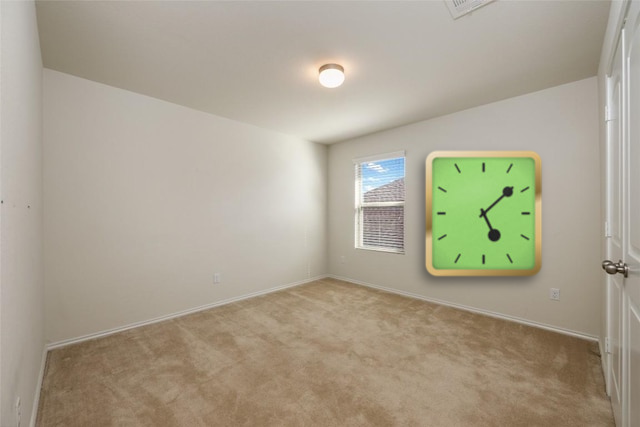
5.08
